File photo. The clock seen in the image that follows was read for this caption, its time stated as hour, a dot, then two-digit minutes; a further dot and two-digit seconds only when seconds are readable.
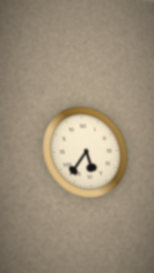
5.37
